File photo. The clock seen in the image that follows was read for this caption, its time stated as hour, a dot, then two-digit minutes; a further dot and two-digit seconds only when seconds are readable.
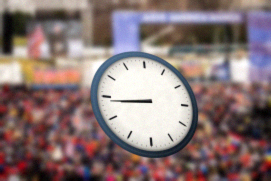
8.44
